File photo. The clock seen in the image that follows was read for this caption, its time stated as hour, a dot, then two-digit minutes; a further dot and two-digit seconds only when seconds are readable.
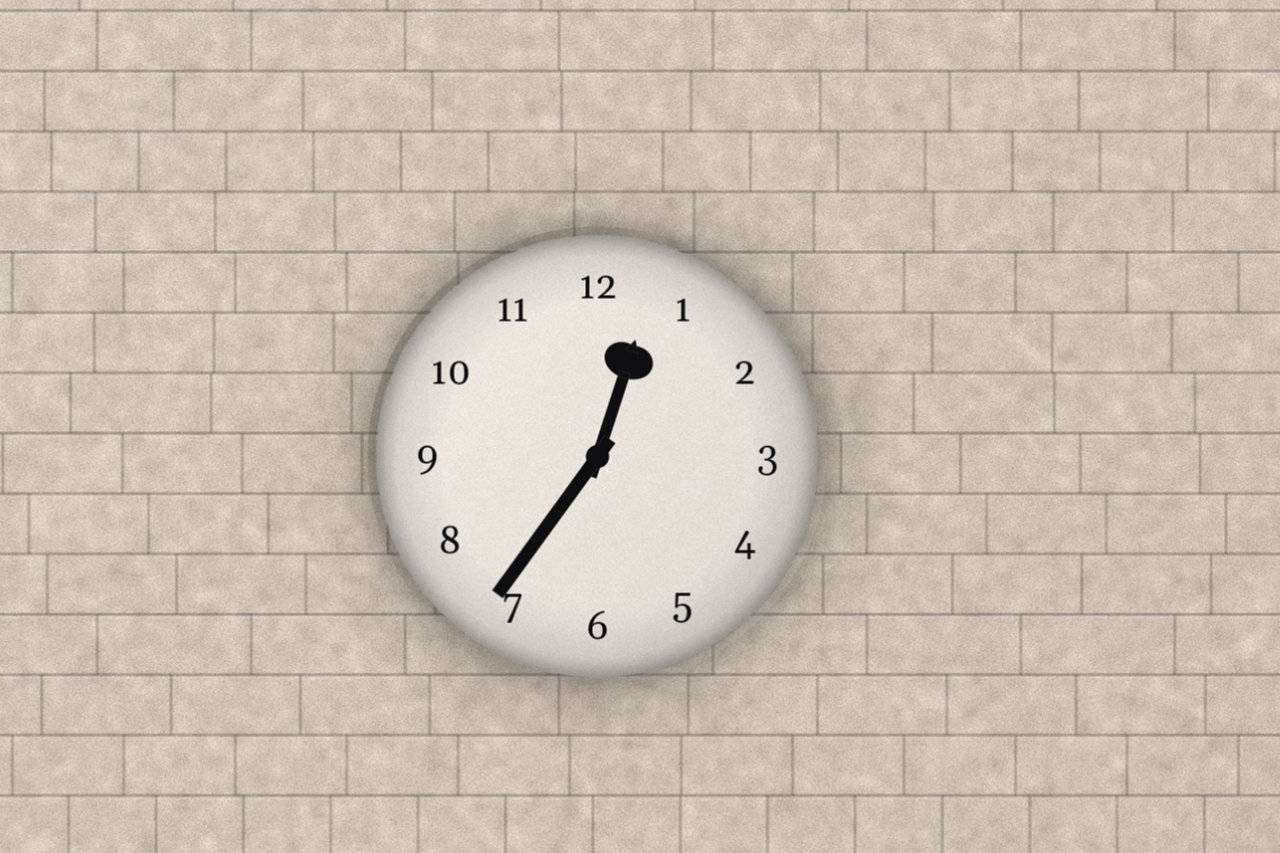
12.36
